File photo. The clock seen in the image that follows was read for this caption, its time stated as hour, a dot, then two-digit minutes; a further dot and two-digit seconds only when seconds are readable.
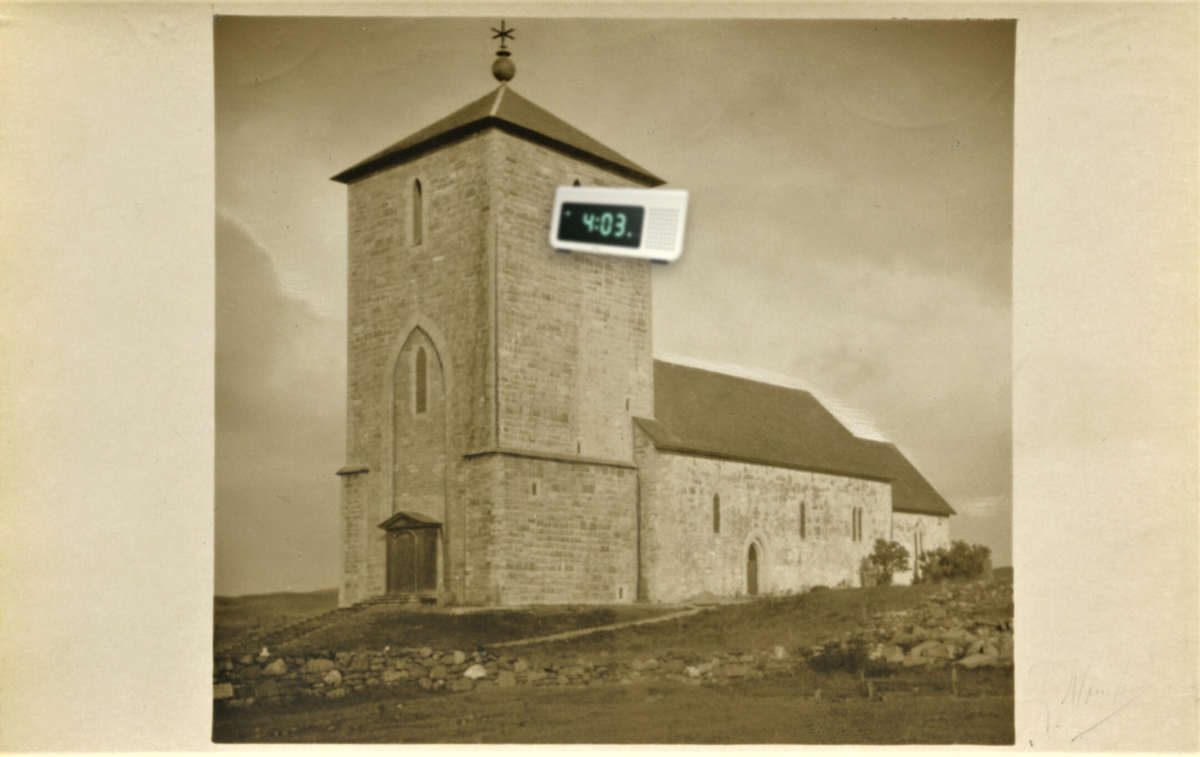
4.03
